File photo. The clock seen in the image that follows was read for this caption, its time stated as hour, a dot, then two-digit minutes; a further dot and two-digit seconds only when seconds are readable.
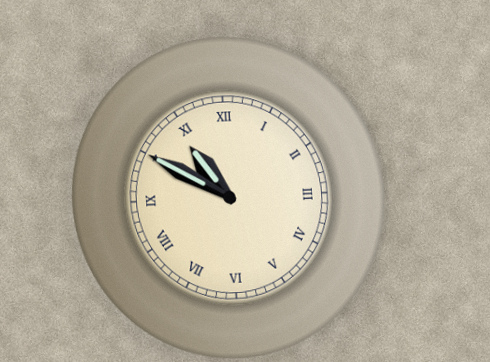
10.50
